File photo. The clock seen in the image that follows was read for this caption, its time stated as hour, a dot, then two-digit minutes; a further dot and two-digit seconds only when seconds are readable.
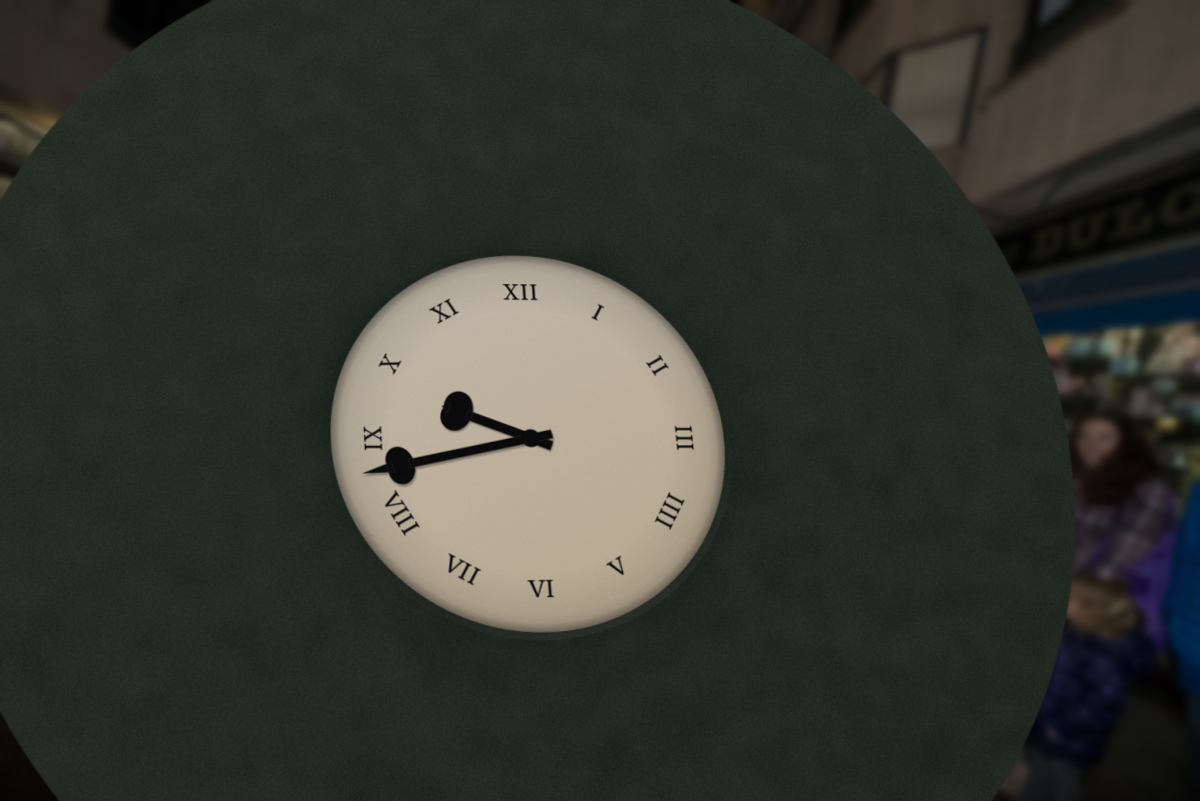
9.43
